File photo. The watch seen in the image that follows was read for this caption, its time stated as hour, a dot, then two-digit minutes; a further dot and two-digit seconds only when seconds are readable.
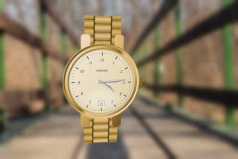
4.14
